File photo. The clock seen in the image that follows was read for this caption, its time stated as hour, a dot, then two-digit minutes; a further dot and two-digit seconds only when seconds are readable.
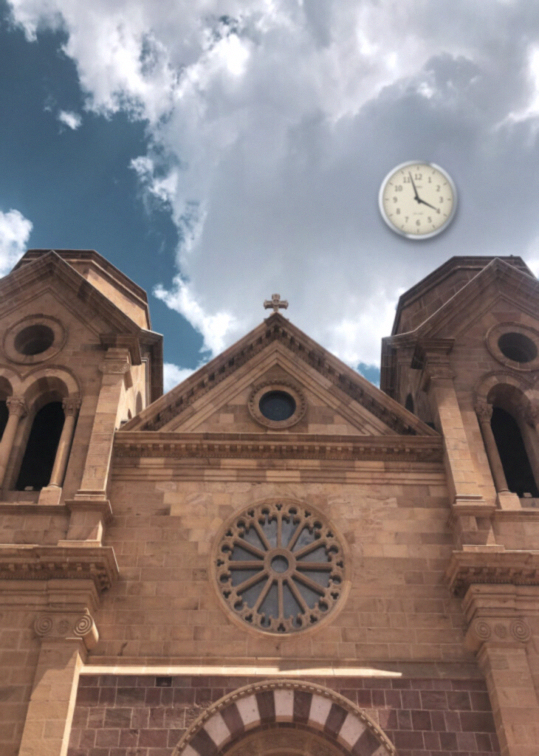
3.57
